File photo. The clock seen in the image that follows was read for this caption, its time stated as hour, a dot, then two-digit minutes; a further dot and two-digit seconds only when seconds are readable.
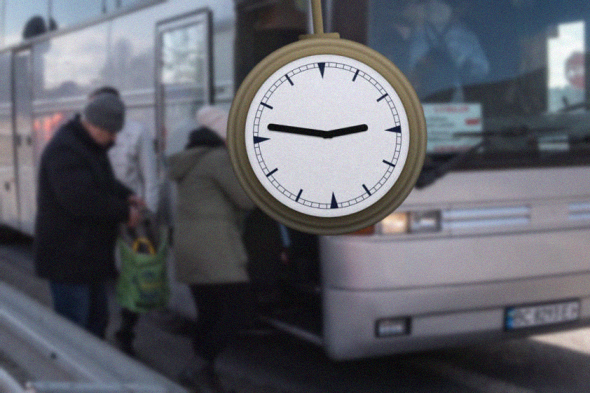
2.47
